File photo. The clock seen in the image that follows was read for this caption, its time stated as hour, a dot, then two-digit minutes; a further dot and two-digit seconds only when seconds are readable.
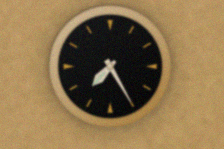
7.25
